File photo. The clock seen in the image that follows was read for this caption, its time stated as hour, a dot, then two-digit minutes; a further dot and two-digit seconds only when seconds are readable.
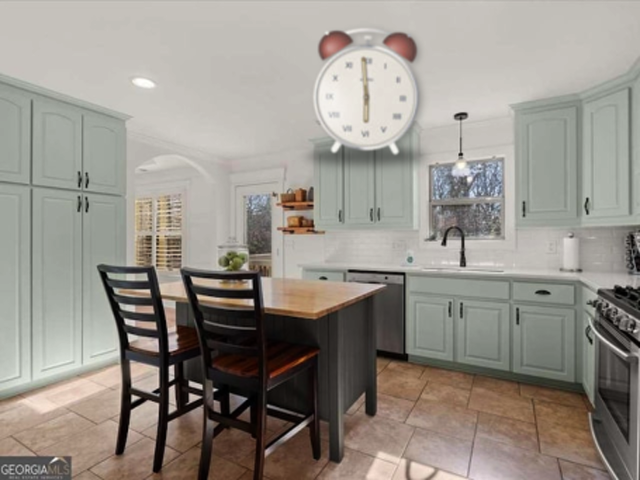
5.59
